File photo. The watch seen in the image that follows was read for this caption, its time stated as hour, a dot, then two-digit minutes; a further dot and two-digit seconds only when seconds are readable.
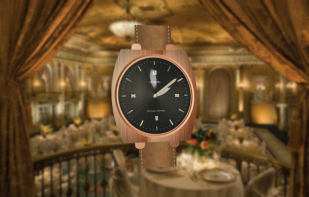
2.09
